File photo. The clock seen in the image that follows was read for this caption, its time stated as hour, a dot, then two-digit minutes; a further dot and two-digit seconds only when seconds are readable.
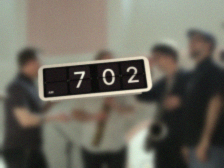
7.02
